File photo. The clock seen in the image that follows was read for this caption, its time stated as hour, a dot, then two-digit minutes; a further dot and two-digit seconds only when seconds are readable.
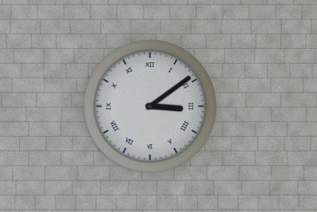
3.09
